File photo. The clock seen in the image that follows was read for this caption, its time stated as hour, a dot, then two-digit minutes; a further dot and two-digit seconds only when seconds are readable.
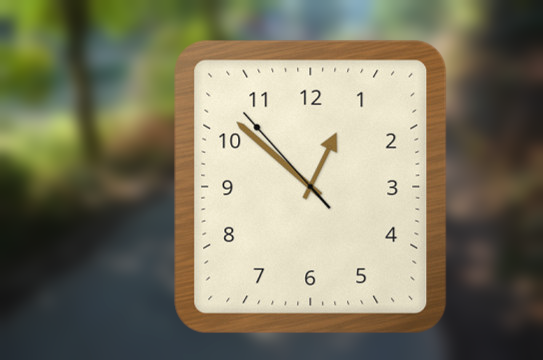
12.51.53
